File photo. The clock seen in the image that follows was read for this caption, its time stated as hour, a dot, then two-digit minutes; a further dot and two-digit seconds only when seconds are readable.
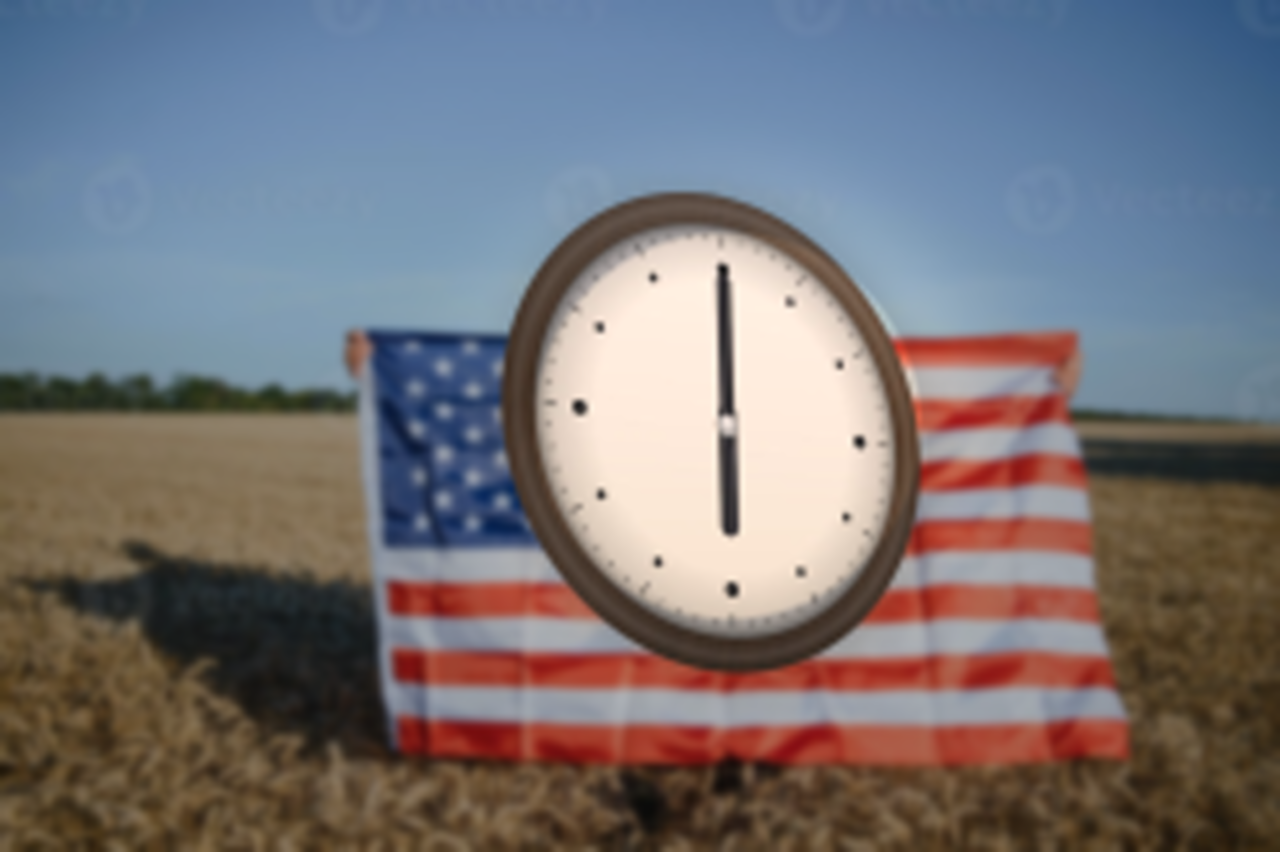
6.00
